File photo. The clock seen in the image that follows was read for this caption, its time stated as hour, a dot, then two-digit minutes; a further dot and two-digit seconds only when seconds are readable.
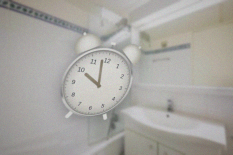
9.58
